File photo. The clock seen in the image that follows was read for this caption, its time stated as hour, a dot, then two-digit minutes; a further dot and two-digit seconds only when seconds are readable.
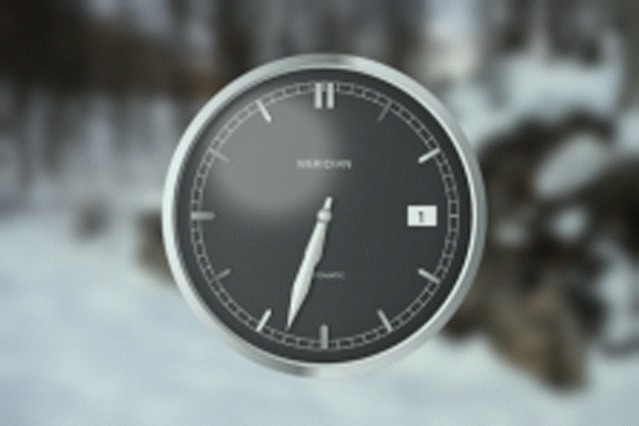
6.33
